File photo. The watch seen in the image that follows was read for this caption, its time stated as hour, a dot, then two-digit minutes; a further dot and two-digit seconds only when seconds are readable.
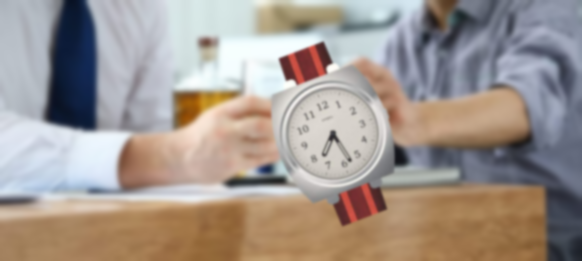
7.28
